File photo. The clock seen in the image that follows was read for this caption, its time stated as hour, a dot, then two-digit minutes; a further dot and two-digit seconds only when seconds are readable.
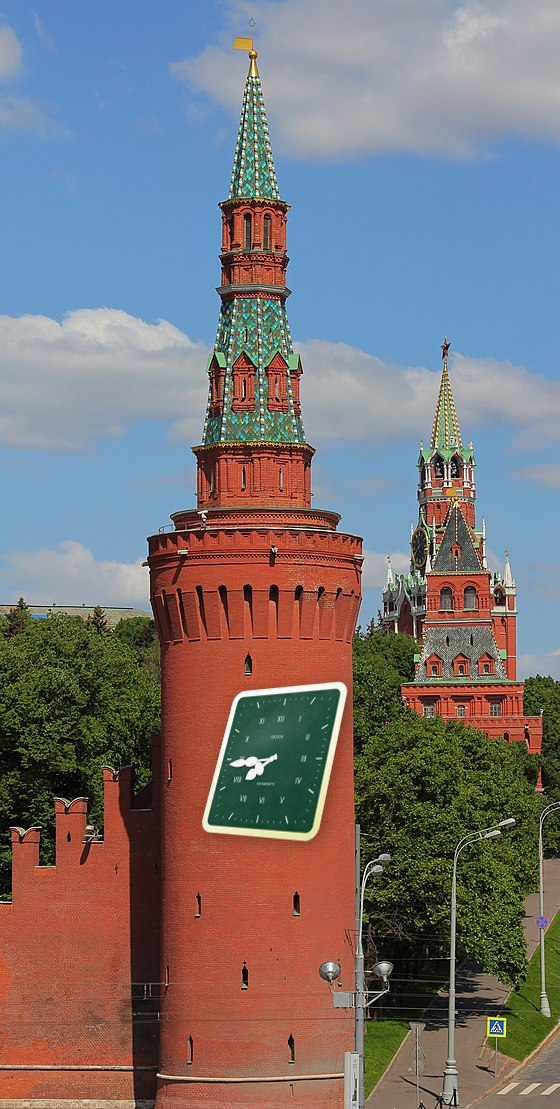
7.44
